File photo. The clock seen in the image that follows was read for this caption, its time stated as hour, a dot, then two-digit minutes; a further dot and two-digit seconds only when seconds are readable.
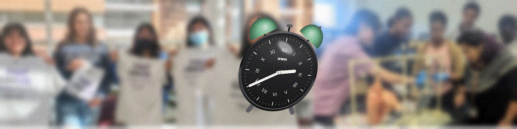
2.40
